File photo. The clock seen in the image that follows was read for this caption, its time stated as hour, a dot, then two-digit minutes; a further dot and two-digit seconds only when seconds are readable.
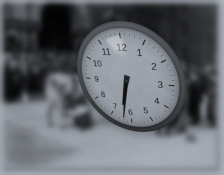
6.32
